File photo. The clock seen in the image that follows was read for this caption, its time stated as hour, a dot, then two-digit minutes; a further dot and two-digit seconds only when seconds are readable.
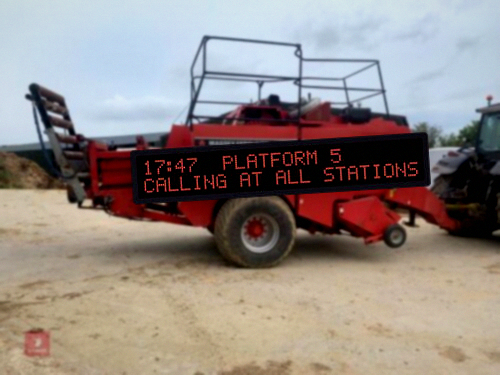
17.47
